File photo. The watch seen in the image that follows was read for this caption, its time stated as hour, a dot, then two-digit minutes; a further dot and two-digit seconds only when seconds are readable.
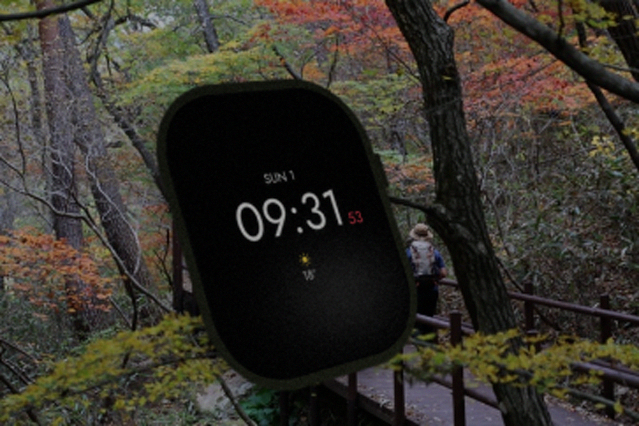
9.31.53
